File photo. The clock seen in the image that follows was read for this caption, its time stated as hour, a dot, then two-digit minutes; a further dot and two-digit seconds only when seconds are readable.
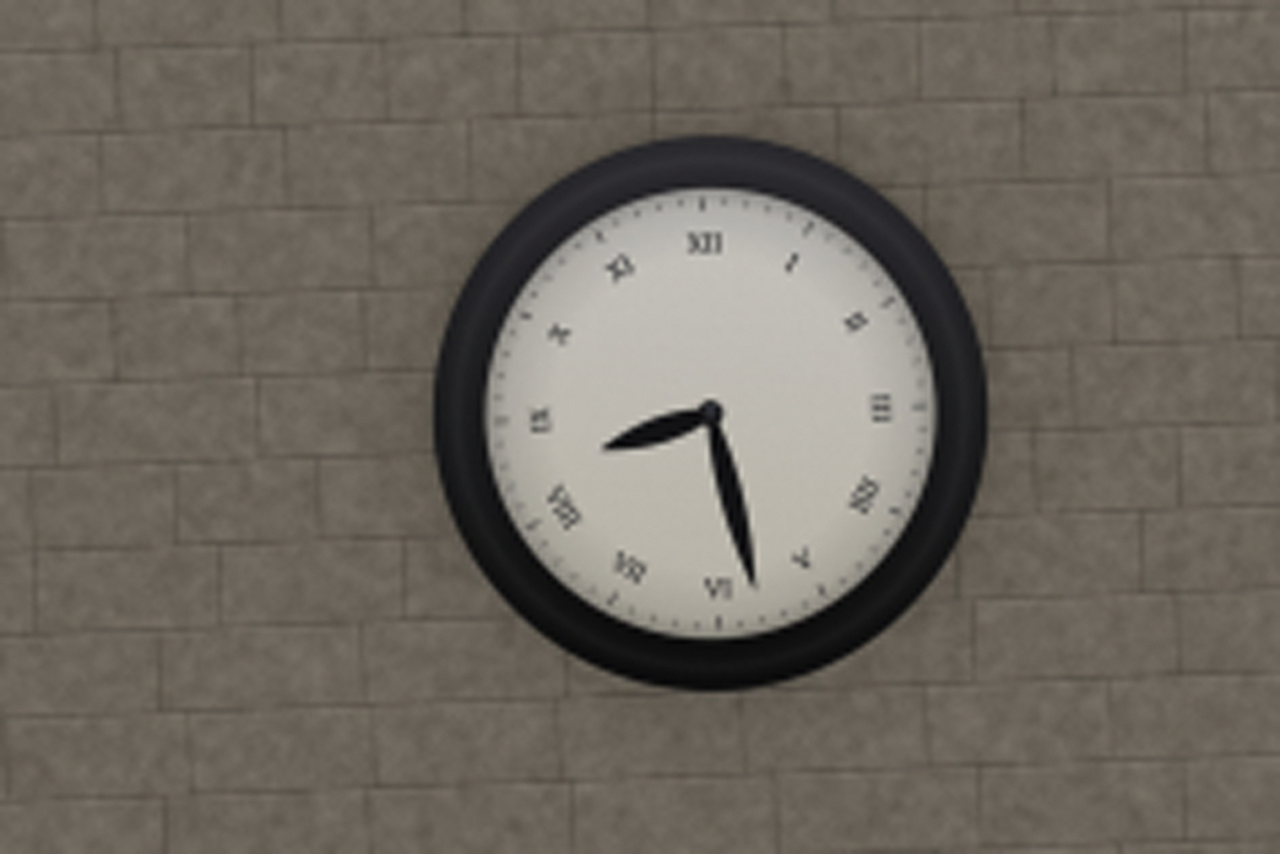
8.28
